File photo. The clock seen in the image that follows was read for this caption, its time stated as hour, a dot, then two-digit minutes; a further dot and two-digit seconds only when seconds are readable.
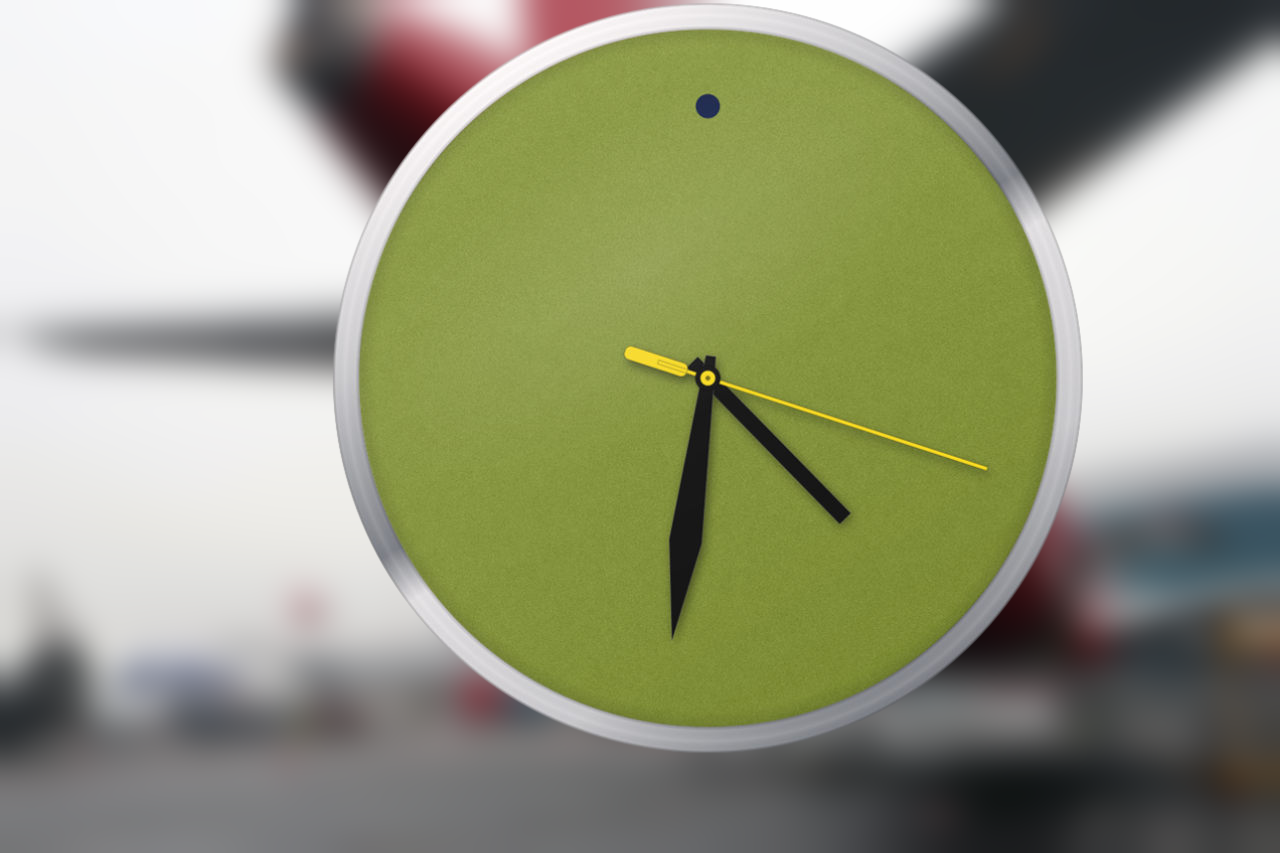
4.31.18
